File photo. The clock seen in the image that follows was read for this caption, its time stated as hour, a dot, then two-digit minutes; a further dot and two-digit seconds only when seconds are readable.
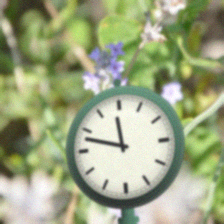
11.48
